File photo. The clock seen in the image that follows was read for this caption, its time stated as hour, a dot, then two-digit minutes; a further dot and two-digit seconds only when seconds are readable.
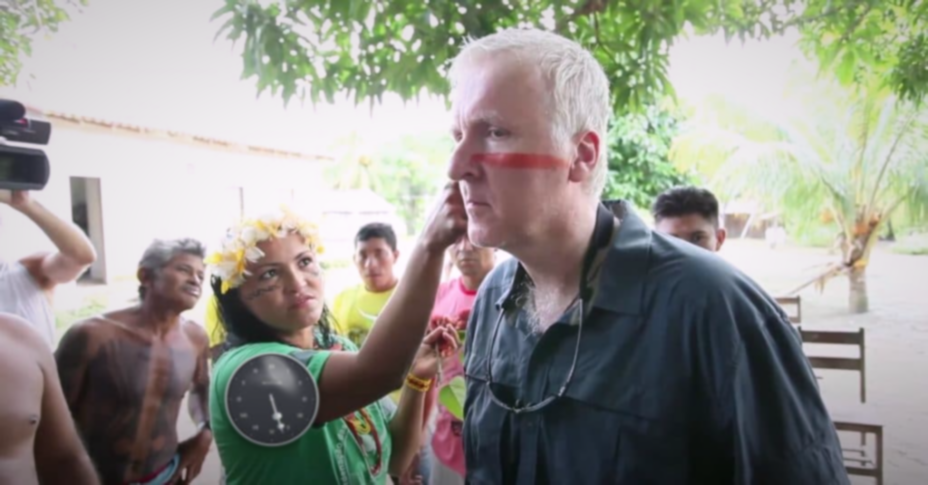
5.27
